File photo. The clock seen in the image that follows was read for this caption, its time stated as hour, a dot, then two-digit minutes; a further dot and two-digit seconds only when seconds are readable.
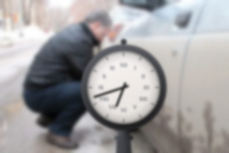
6.42
